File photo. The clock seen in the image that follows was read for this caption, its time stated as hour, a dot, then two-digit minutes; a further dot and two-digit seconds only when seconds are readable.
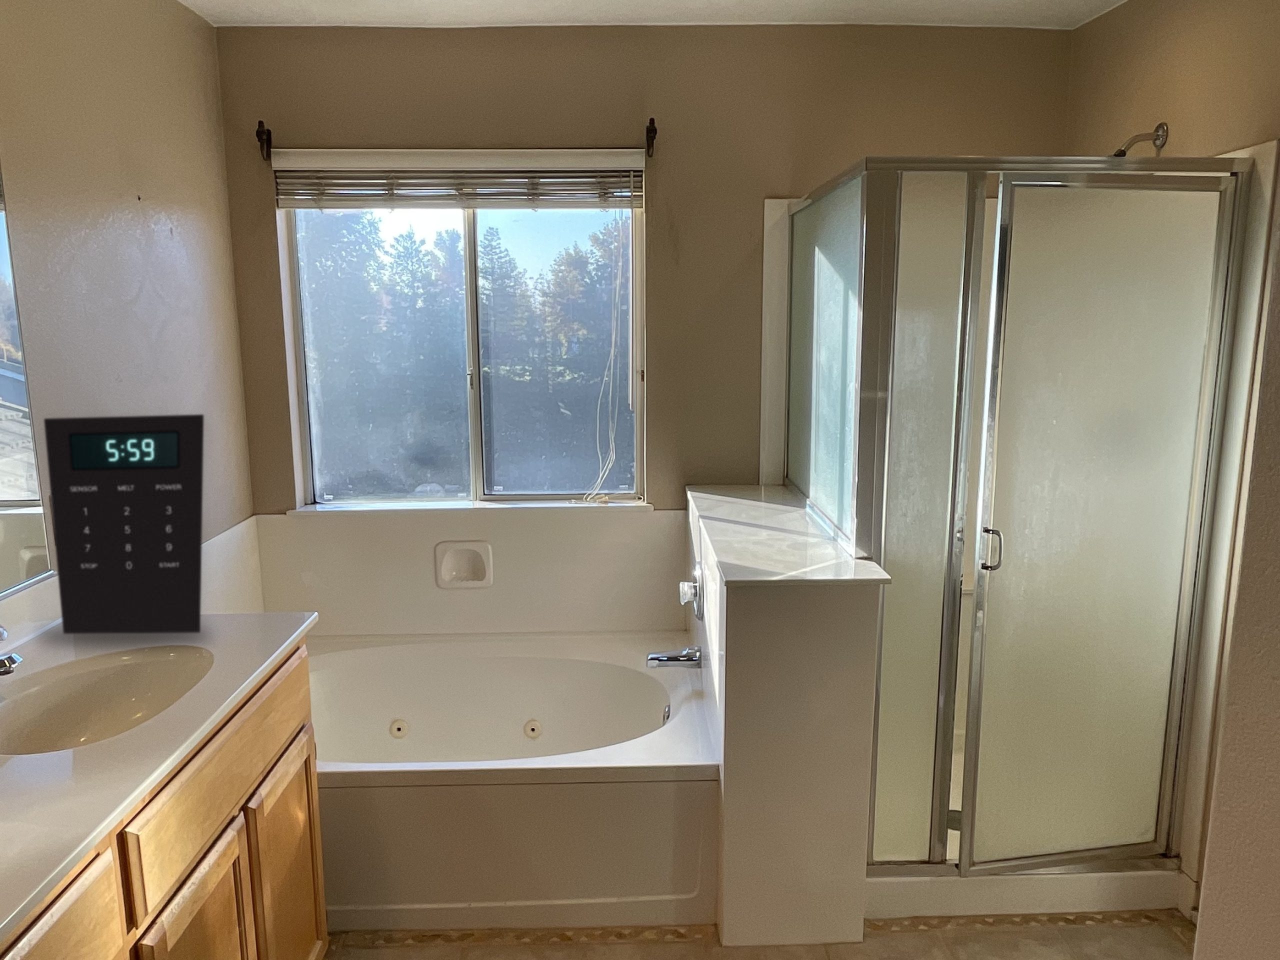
5.59
